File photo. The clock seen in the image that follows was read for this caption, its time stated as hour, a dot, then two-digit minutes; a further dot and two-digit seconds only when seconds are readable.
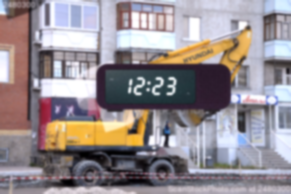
12.23
